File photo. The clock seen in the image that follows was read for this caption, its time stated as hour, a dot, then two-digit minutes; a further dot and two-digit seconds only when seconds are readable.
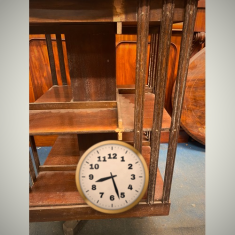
8.27
